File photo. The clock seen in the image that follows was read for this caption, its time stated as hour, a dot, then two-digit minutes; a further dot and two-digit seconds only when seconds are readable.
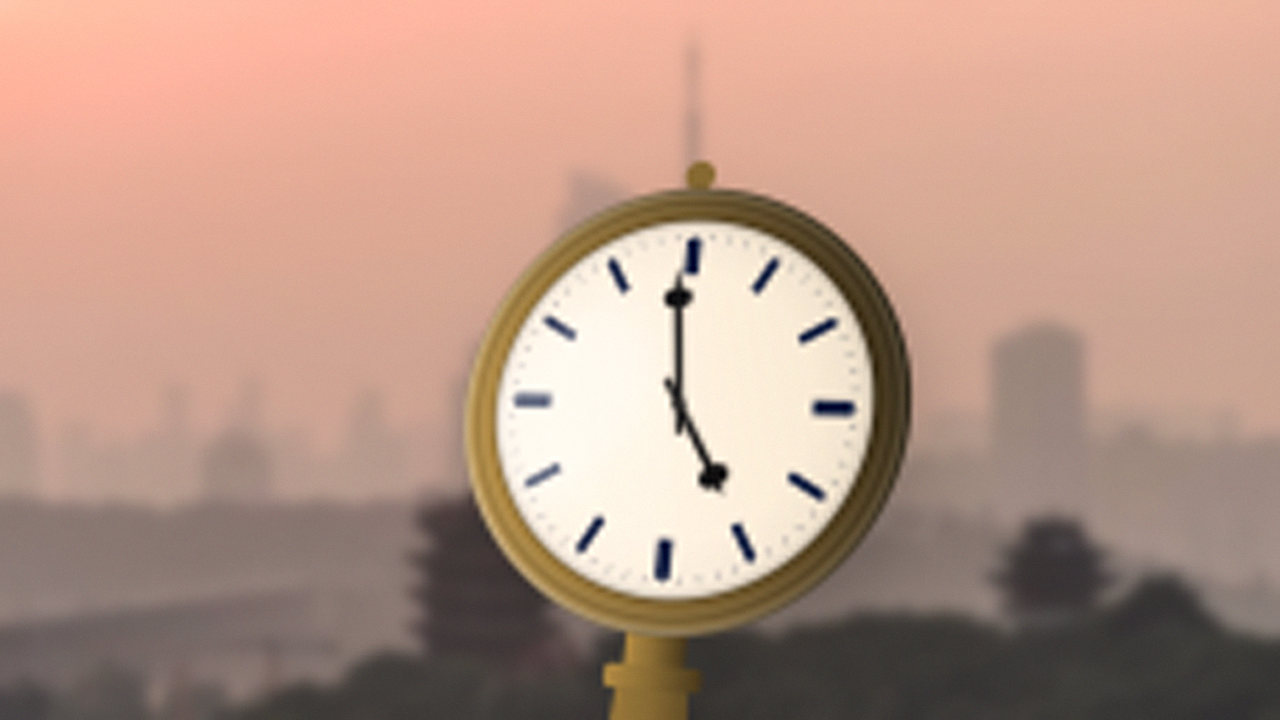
4.59
